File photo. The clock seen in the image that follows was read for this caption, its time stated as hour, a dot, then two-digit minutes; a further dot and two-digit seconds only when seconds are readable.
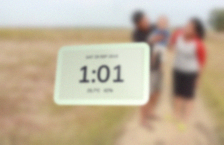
1.01
